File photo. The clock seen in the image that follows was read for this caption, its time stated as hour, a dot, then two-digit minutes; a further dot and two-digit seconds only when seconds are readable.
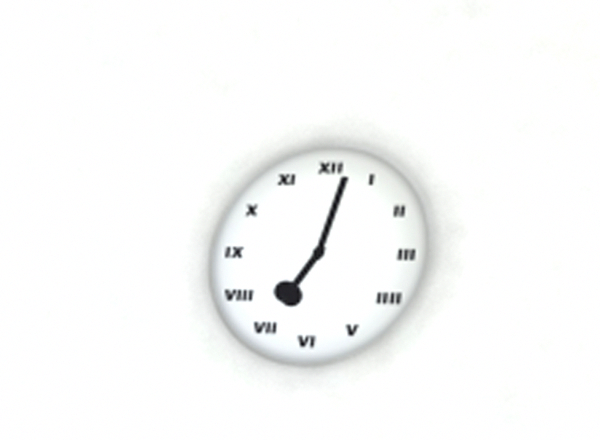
7.02
